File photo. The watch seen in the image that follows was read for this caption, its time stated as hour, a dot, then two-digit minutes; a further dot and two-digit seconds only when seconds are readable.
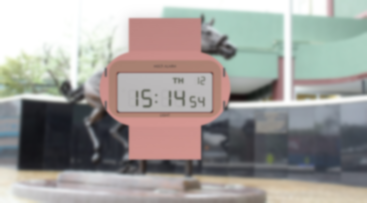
15.14.54
